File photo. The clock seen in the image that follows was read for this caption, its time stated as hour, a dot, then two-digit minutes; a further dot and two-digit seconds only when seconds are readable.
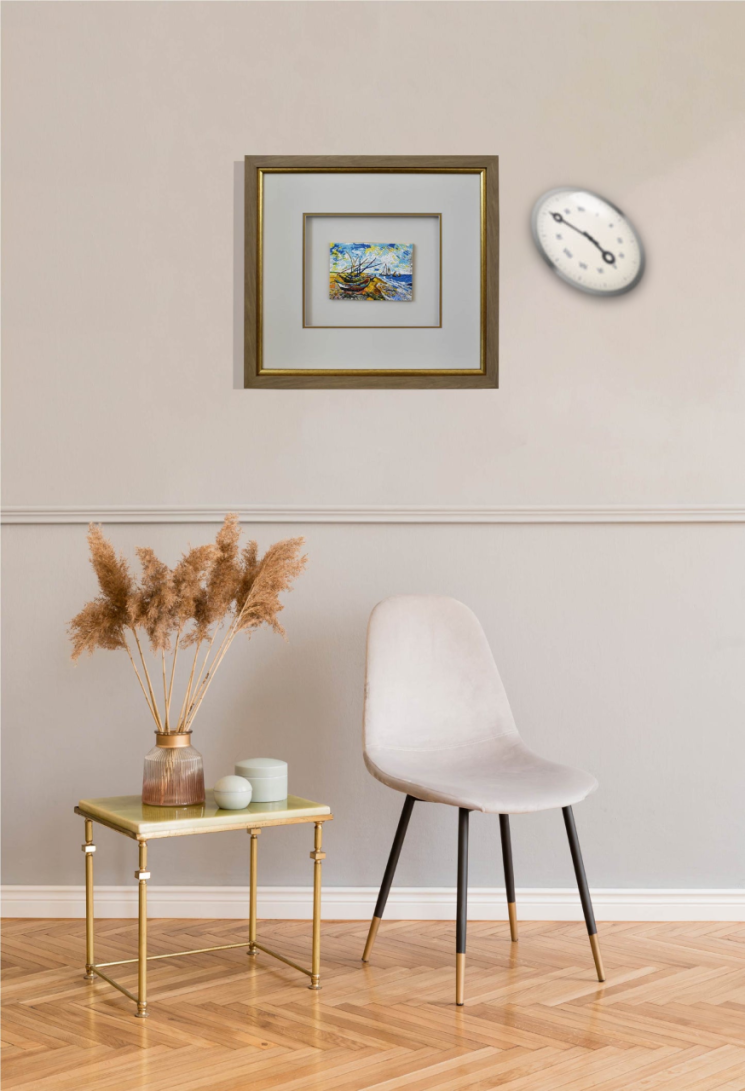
4.51
